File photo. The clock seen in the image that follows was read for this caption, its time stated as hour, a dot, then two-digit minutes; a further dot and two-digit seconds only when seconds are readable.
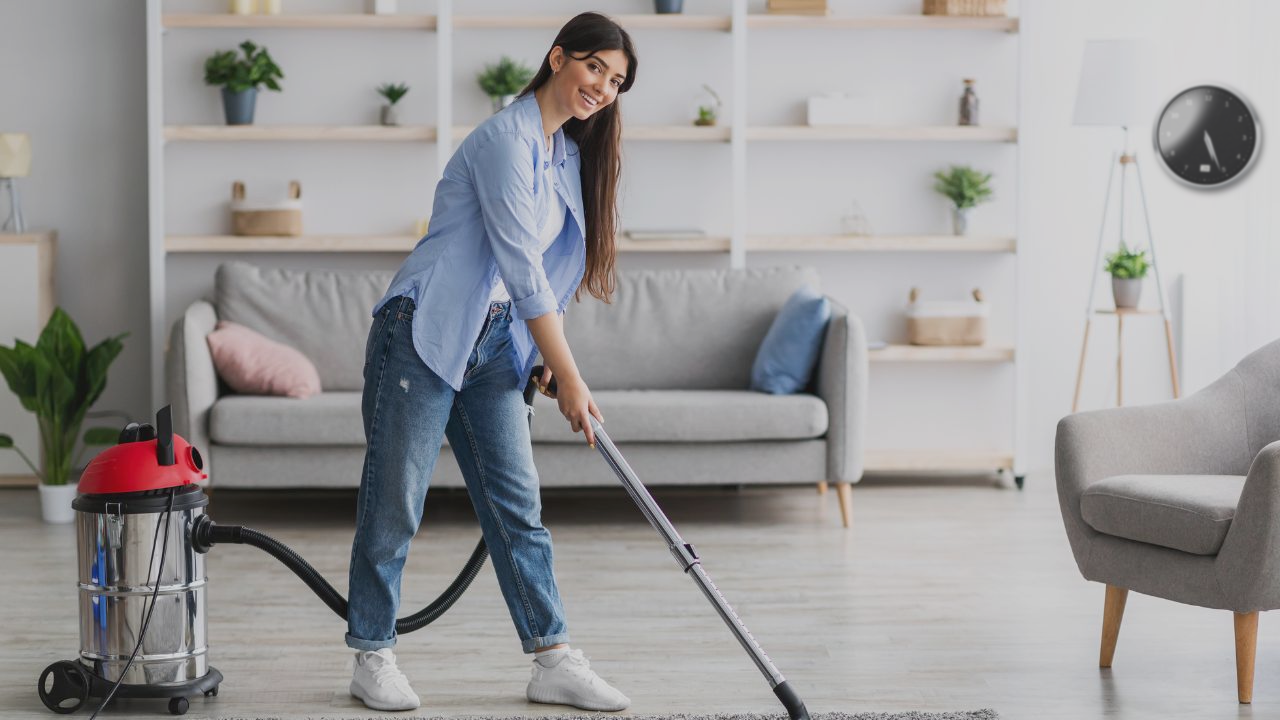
5.26
